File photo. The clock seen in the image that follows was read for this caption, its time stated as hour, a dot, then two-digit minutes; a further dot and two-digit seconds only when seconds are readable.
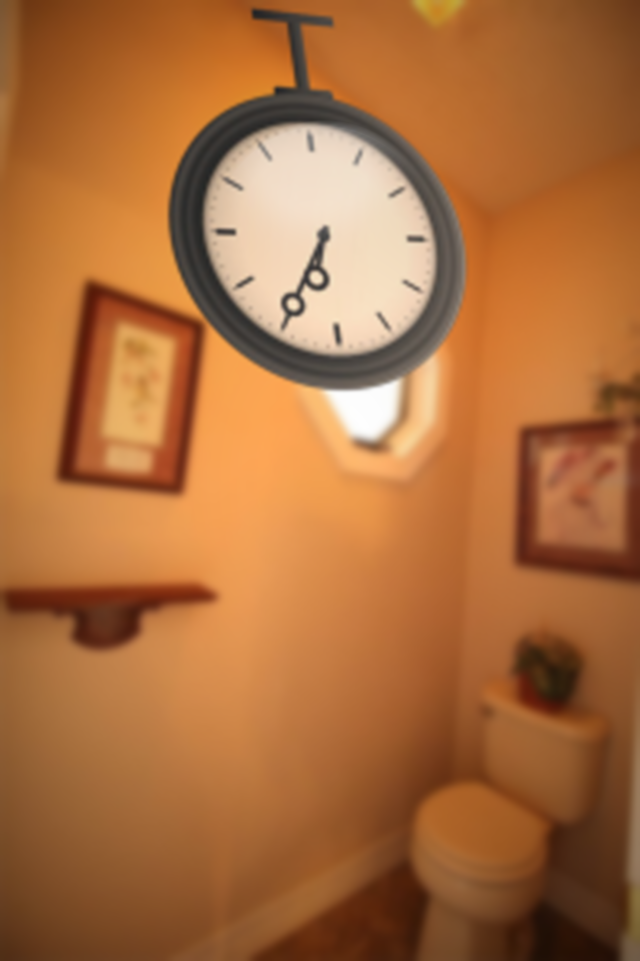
6.35
